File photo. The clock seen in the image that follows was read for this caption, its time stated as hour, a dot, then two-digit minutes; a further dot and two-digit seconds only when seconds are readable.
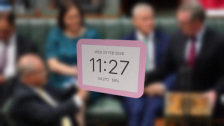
11.27
